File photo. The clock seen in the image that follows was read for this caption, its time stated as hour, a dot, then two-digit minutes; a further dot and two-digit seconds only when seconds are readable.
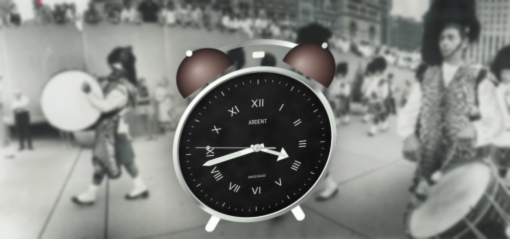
3.42.46
